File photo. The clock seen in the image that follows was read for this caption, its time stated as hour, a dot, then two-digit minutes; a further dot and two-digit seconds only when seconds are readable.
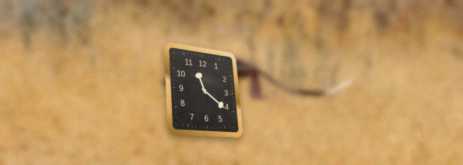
11.21
